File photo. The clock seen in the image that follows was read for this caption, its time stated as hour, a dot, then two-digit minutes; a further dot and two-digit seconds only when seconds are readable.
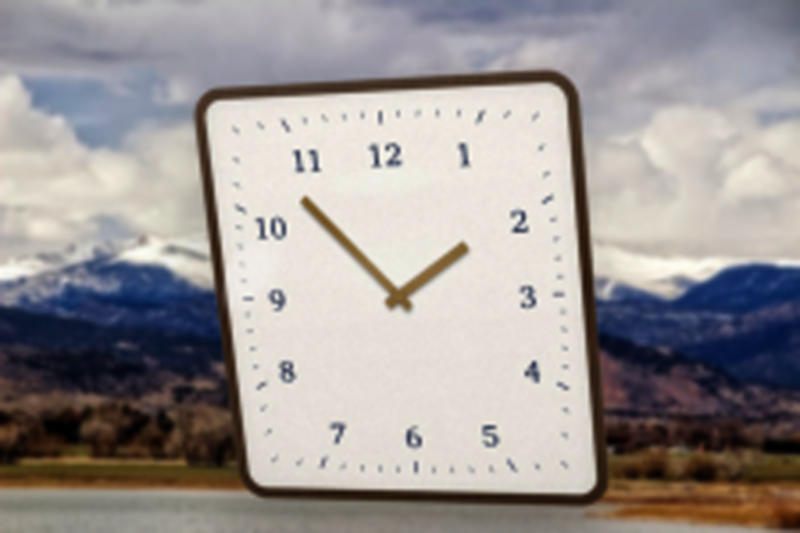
1.53
